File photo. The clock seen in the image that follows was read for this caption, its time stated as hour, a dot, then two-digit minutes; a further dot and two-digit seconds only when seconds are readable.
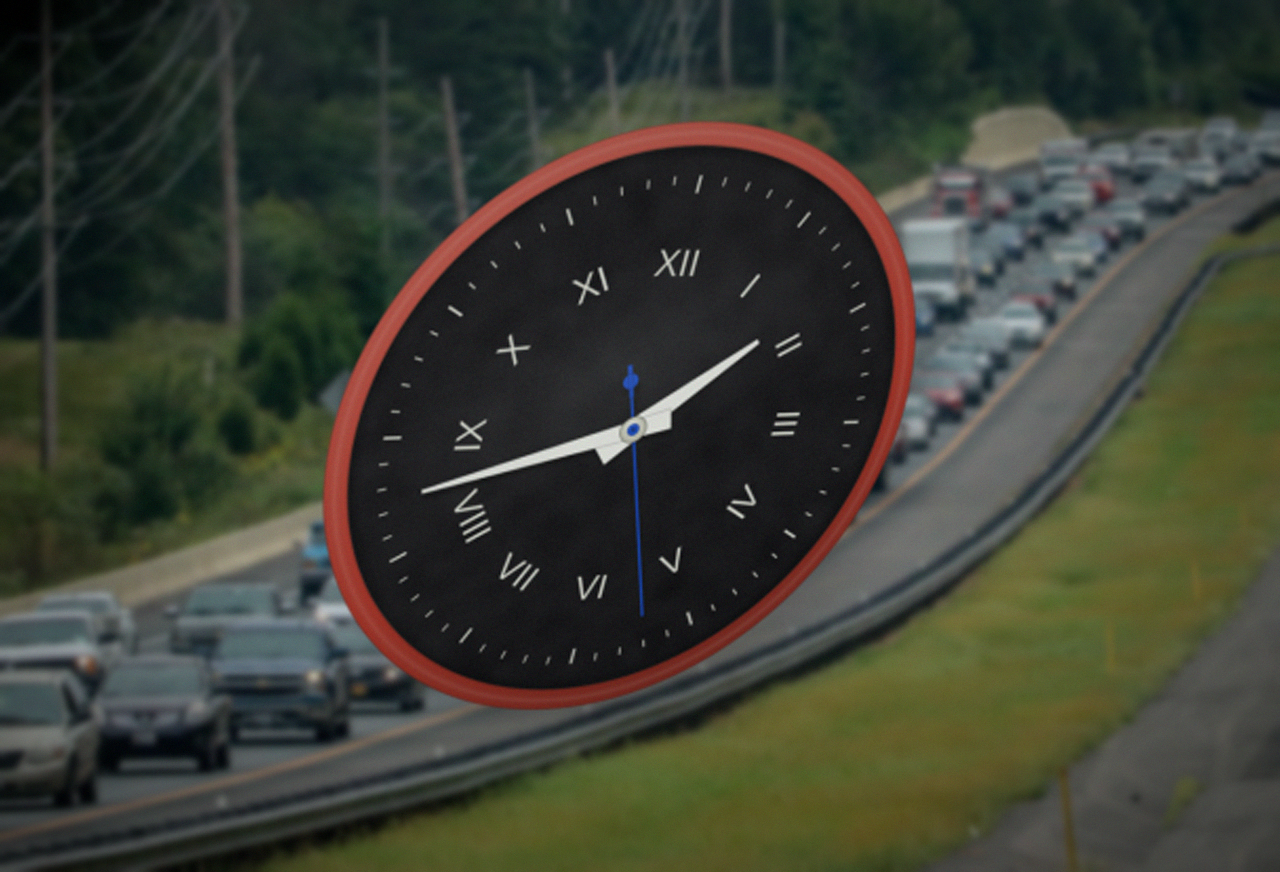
1.42.27
